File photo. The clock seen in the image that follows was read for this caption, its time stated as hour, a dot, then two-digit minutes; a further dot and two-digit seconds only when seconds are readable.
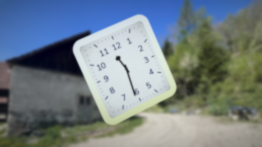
11.31
